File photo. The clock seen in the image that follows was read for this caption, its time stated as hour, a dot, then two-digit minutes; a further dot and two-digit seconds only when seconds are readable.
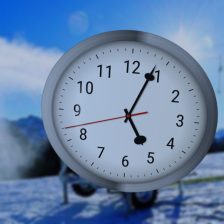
5.03.42
